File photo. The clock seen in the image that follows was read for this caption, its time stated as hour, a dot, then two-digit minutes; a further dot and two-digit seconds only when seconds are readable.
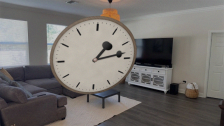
1.13
